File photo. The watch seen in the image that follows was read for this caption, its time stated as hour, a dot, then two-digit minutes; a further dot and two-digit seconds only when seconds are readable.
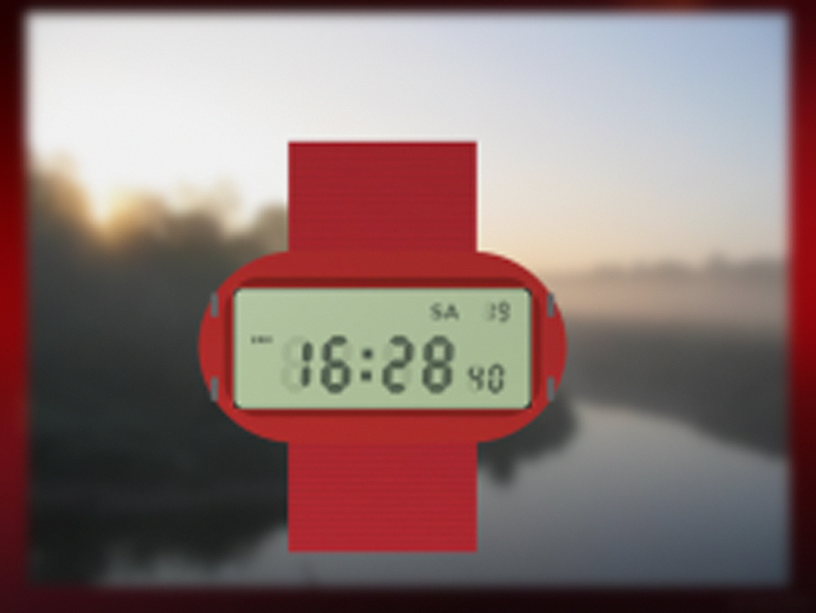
16.28.40
